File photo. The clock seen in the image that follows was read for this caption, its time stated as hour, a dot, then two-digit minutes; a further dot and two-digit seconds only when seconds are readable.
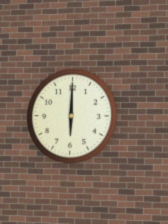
6.00
